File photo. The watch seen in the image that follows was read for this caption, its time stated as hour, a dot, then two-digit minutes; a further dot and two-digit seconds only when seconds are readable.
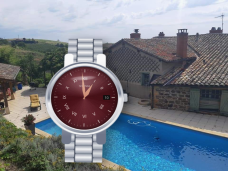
12.59
